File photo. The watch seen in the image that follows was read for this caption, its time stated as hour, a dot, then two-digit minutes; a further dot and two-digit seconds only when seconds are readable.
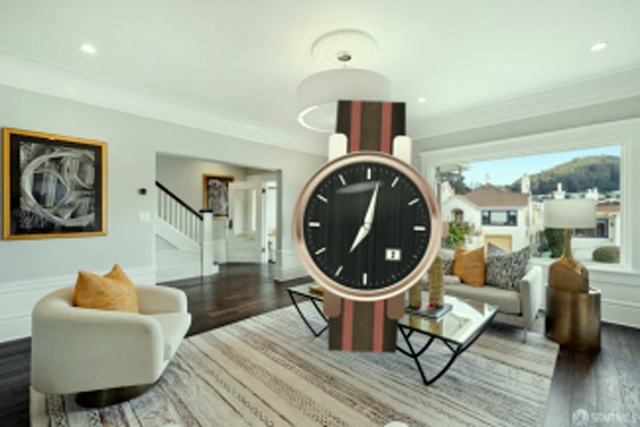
7.02
